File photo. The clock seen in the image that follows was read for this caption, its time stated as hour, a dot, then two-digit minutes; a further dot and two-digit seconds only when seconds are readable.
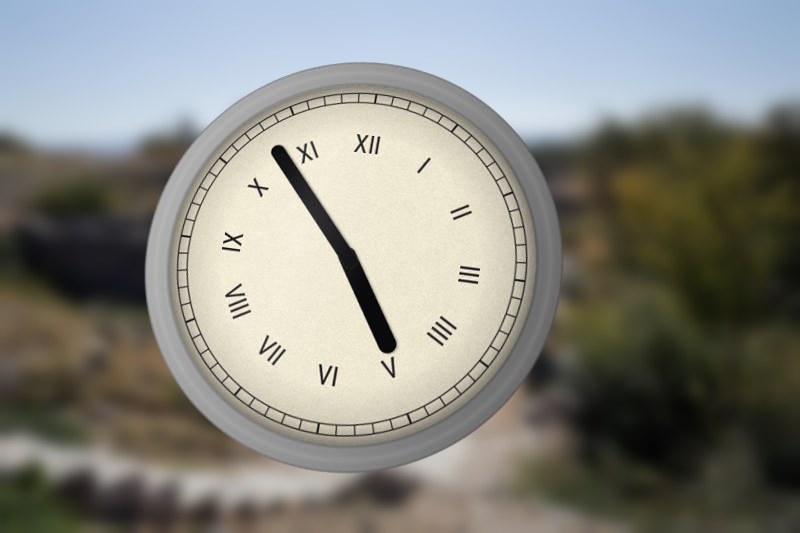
4.53
